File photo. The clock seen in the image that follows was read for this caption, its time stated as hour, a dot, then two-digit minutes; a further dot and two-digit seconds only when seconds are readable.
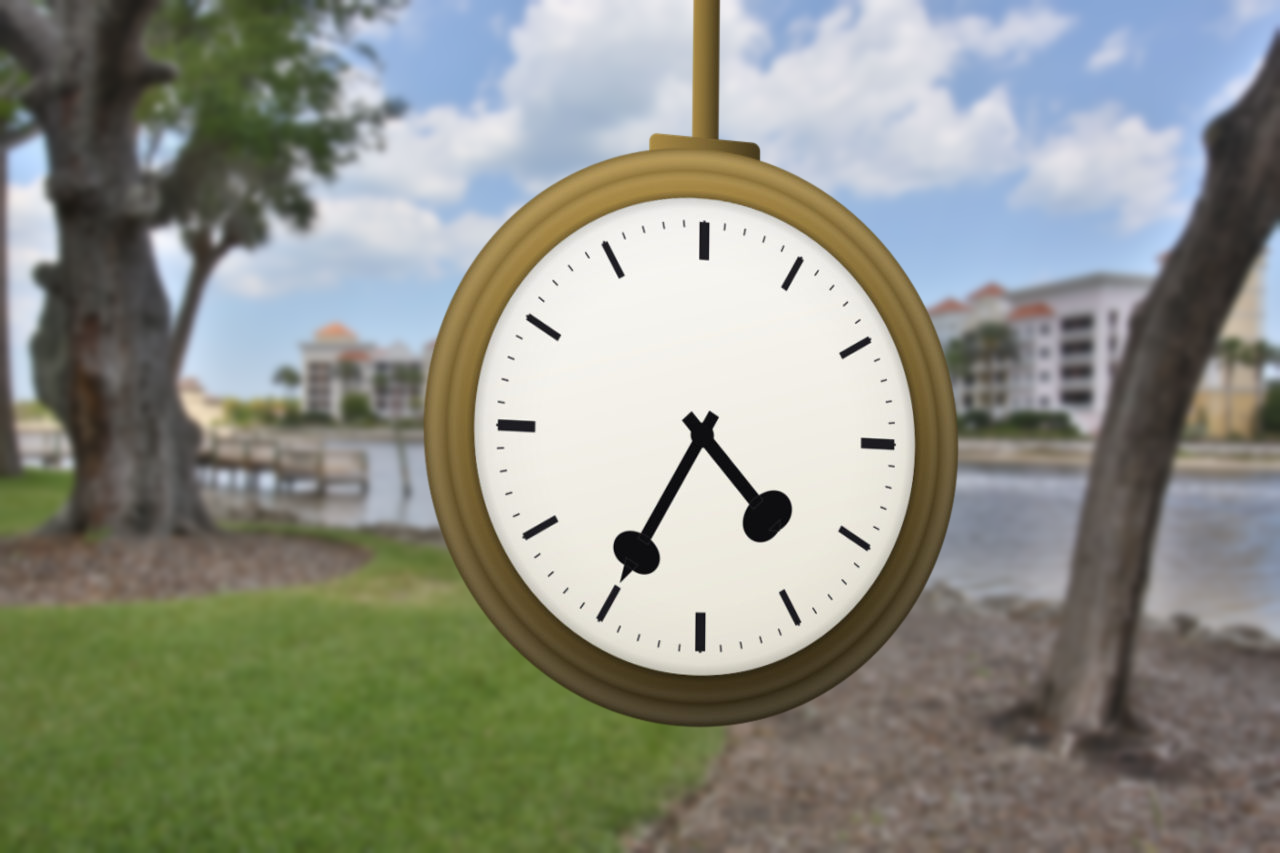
4.35
